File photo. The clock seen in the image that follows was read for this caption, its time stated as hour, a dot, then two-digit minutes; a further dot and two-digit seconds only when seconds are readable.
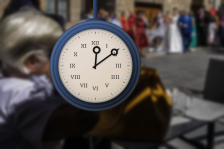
12.09
